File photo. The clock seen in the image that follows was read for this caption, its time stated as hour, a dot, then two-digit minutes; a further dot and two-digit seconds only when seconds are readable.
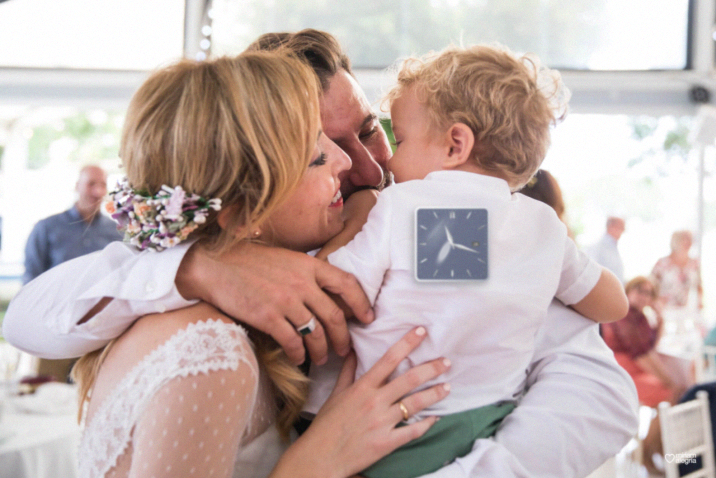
11.18
